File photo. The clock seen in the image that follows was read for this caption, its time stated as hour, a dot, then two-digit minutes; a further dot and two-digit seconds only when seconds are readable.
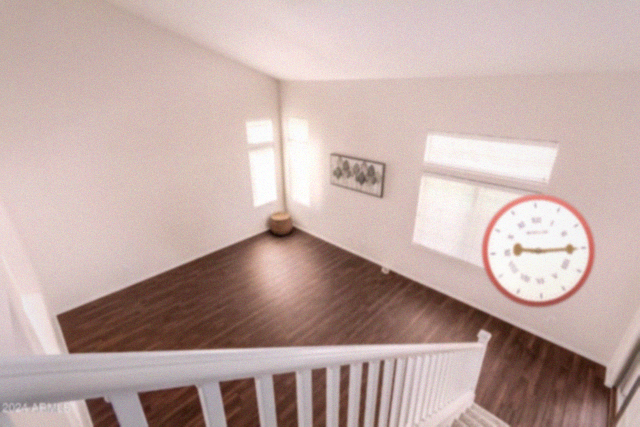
9.15
